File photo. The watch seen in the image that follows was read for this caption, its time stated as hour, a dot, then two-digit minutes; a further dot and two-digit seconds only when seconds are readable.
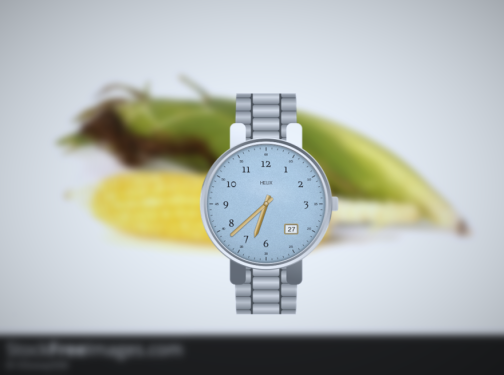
6.38
